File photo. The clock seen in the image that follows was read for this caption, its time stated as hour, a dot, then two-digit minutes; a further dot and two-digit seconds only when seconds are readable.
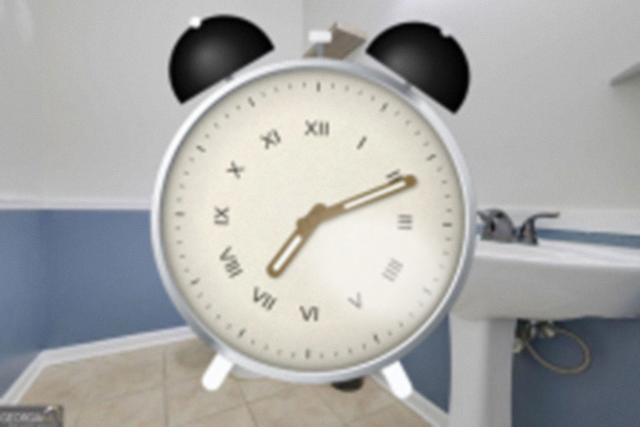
7.11
